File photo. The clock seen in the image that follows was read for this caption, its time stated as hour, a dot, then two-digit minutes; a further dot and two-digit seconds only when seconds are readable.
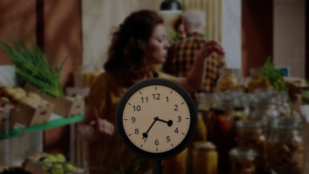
3.36
